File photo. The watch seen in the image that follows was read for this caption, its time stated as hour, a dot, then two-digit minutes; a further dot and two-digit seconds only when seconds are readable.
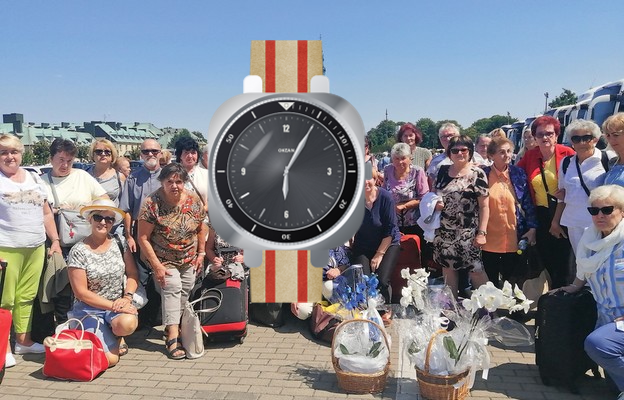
6.05
